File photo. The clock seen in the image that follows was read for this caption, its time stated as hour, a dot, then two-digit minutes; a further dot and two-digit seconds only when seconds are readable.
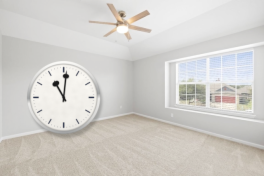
11.01
